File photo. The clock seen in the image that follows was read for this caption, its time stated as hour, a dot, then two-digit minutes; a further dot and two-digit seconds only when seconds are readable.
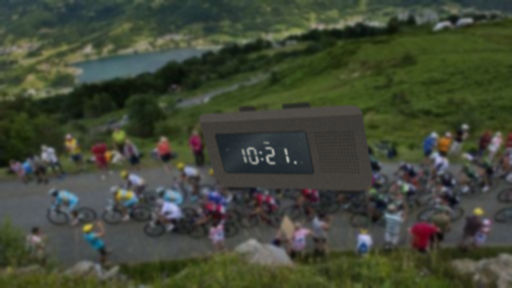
10.21
